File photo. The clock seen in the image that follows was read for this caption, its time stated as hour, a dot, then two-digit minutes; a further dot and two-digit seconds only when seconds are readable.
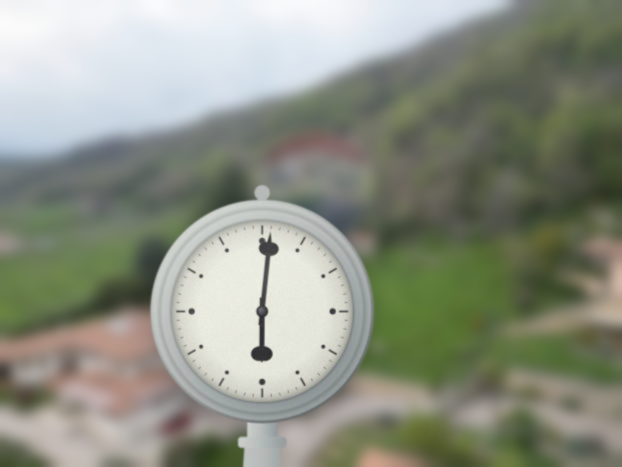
6.01
